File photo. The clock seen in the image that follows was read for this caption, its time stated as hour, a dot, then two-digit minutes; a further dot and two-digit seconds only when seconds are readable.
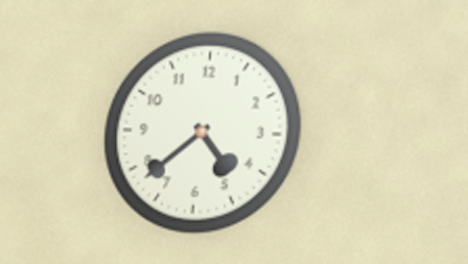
4.38
